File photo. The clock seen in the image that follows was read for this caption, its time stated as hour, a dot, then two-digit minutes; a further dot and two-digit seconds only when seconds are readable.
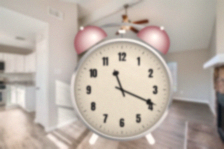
11.19
